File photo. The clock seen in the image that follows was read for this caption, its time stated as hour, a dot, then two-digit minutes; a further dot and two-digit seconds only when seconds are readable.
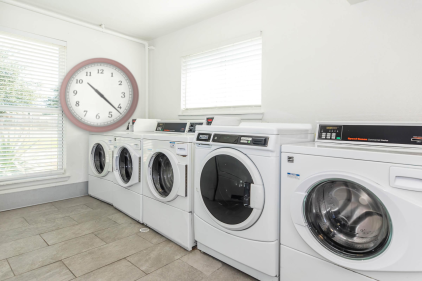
10.22
